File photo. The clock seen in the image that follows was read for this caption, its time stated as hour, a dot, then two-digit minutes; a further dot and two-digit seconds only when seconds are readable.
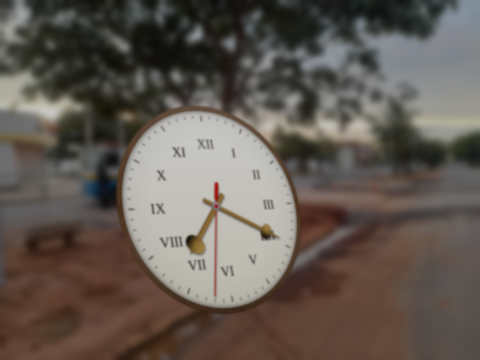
7.19.32
